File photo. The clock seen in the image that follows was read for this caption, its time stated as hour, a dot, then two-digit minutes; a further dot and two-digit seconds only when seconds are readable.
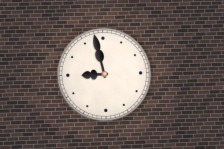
8.58
